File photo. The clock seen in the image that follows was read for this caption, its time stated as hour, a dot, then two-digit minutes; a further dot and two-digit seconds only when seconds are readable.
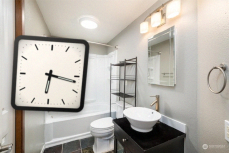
6.17
